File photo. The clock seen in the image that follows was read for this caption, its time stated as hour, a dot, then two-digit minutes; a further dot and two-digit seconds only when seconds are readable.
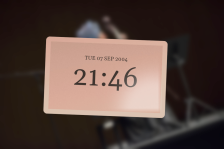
21.46
